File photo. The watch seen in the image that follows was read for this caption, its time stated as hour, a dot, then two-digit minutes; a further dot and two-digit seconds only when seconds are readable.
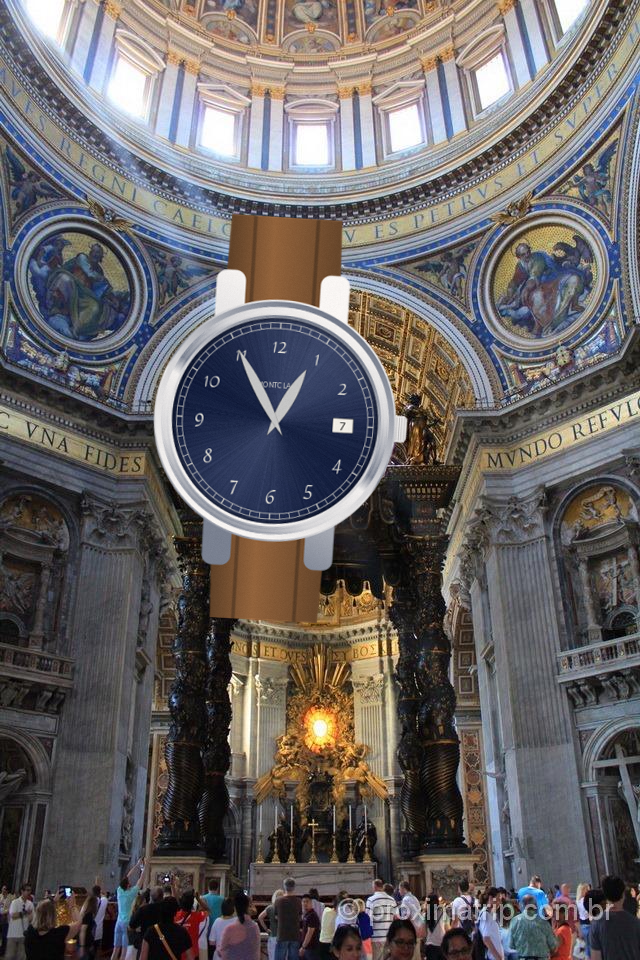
12.55
